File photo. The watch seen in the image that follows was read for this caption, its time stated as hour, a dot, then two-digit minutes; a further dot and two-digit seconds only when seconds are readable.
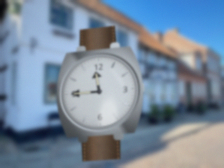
11.45
